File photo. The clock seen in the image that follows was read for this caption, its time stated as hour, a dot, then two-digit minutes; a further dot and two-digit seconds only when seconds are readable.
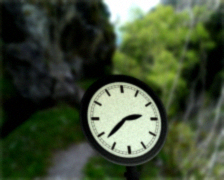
2.38
